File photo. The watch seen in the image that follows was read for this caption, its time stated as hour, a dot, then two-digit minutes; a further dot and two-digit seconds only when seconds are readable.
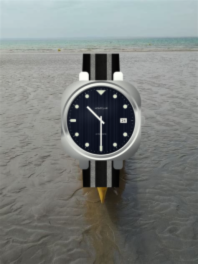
10.30
